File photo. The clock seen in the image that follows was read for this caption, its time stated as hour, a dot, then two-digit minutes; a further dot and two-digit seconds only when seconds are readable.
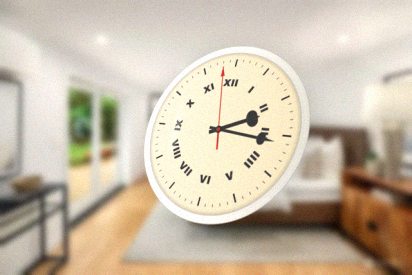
2.15.58
